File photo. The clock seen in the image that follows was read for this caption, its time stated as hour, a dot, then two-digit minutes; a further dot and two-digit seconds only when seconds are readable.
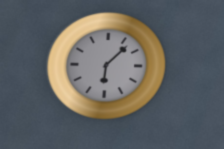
6.07
